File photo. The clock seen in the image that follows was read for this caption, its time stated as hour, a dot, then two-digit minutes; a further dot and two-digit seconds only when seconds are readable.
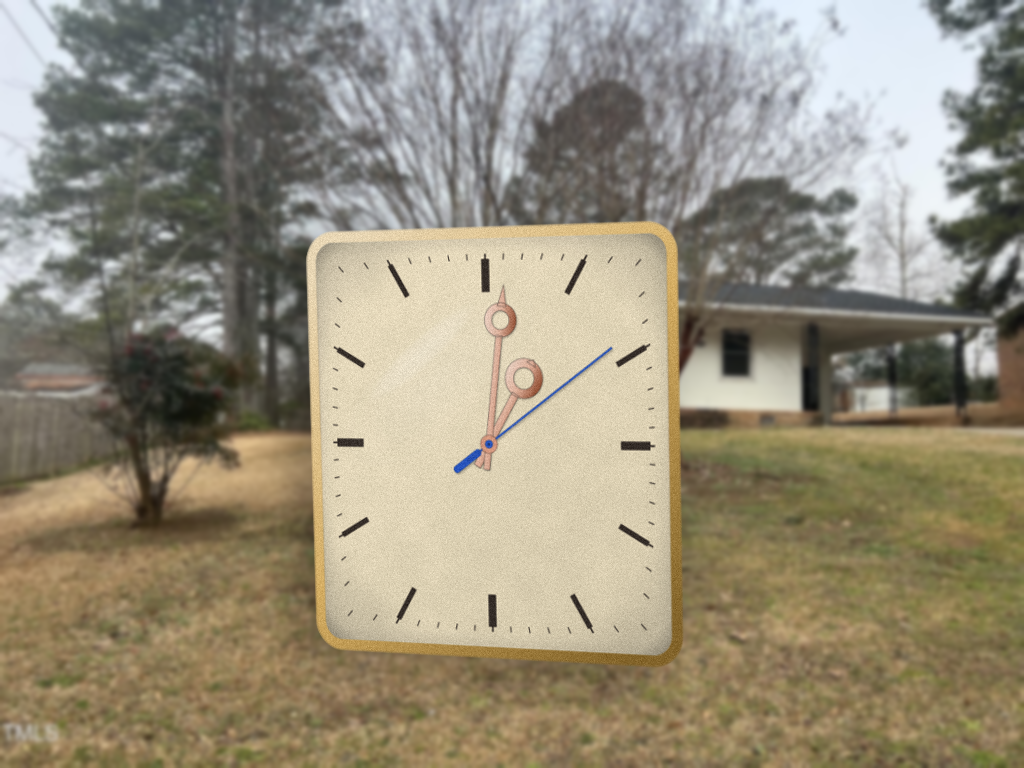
1.01.09
